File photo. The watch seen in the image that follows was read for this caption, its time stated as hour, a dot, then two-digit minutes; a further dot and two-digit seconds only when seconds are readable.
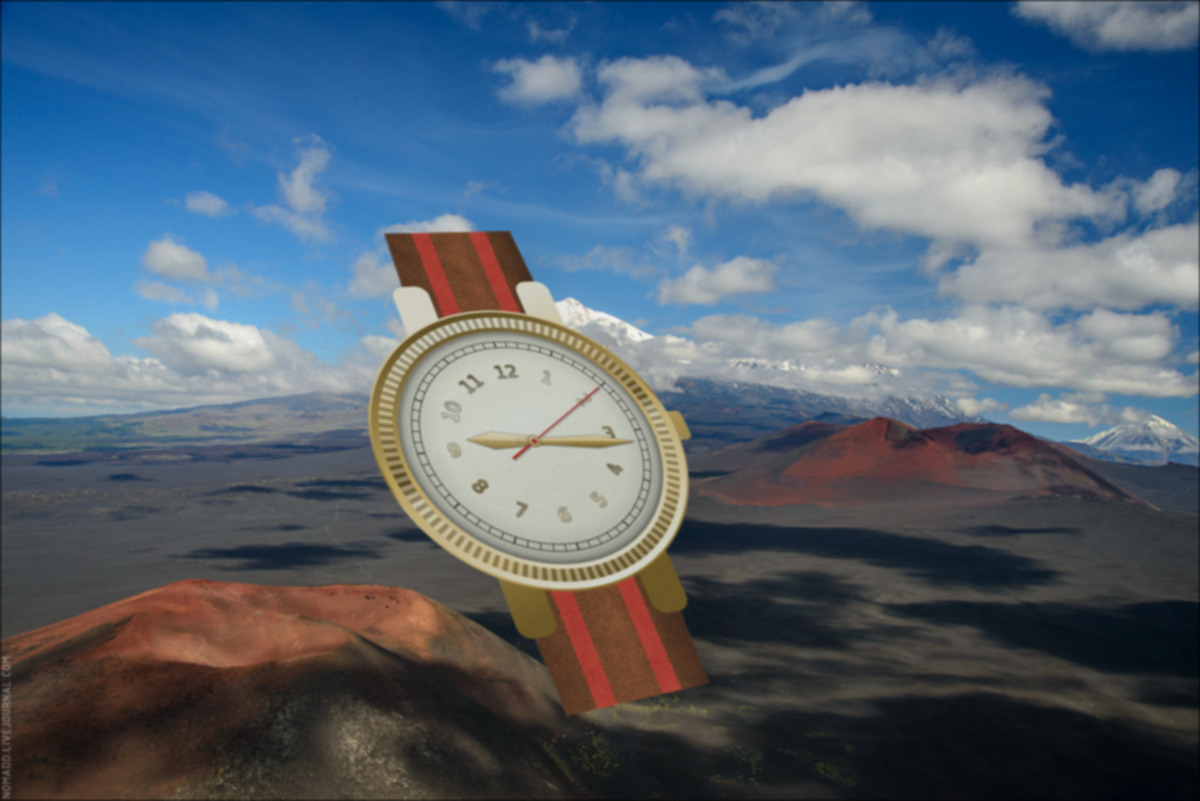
9.16.10
